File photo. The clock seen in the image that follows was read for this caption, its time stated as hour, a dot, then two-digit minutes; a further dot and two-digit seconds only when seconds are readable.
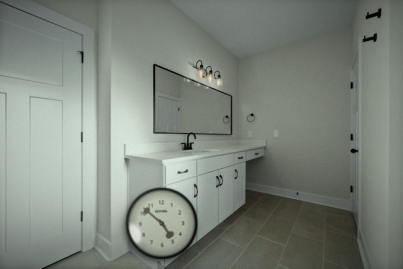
4.52
